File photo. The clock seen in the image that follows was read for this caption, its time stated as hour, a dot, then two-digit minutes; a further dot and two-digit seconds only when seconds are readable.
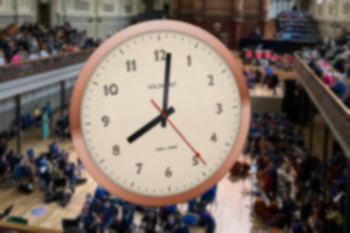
8.01.24
